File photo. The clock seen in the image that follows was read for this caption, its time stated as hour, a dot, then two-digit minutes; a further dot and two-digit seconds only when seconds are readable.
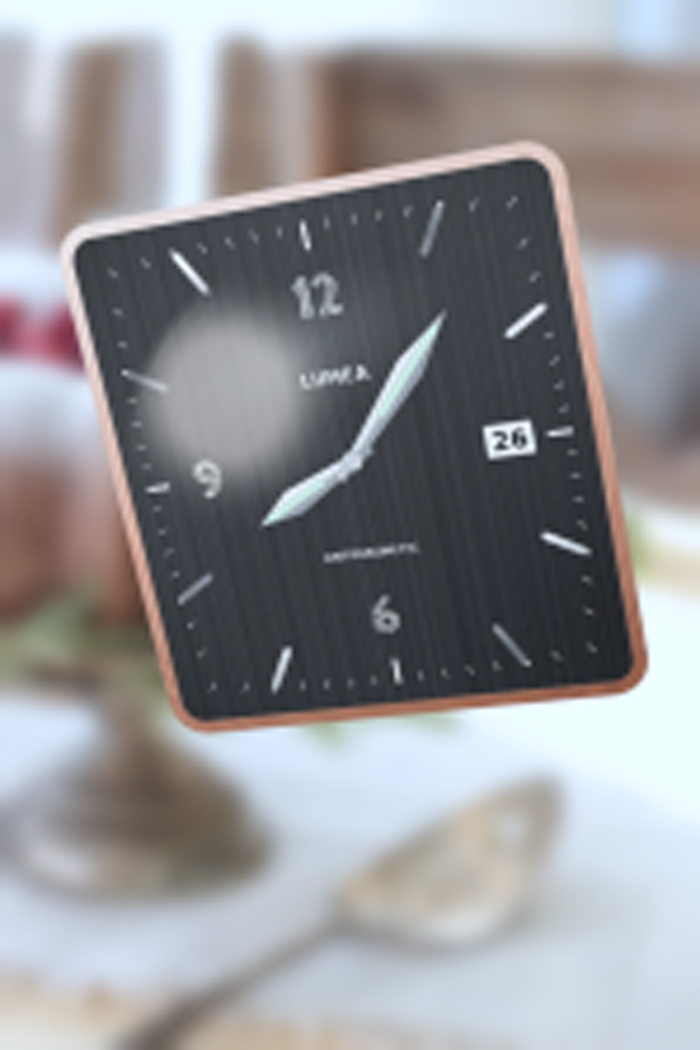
8.07
